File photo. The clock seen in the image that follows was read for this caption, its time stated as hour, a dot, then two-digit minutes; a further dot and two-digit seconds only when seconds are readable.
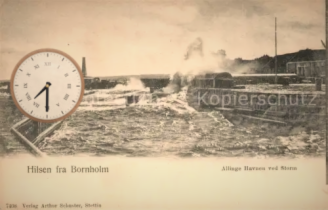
7.30
